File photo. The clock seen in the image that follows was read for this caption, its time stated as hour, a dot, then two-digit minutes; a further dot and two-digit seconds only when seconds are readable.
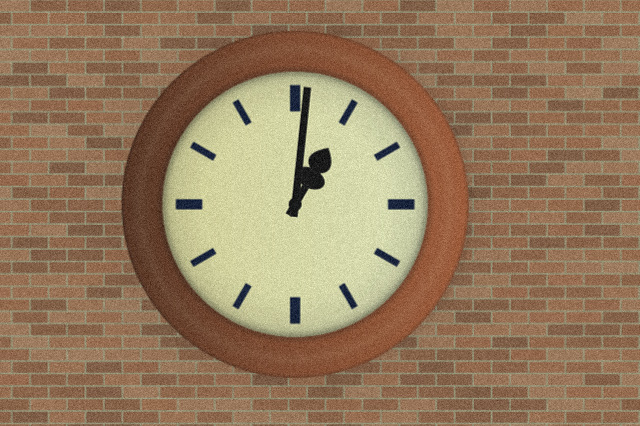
1.01
